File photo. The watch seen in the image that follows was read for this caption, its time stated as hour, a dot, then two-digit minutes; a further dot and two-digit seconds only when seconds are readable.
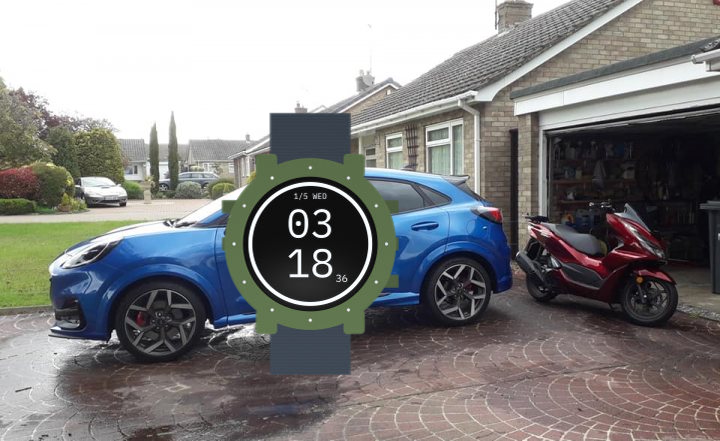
3.18.36
